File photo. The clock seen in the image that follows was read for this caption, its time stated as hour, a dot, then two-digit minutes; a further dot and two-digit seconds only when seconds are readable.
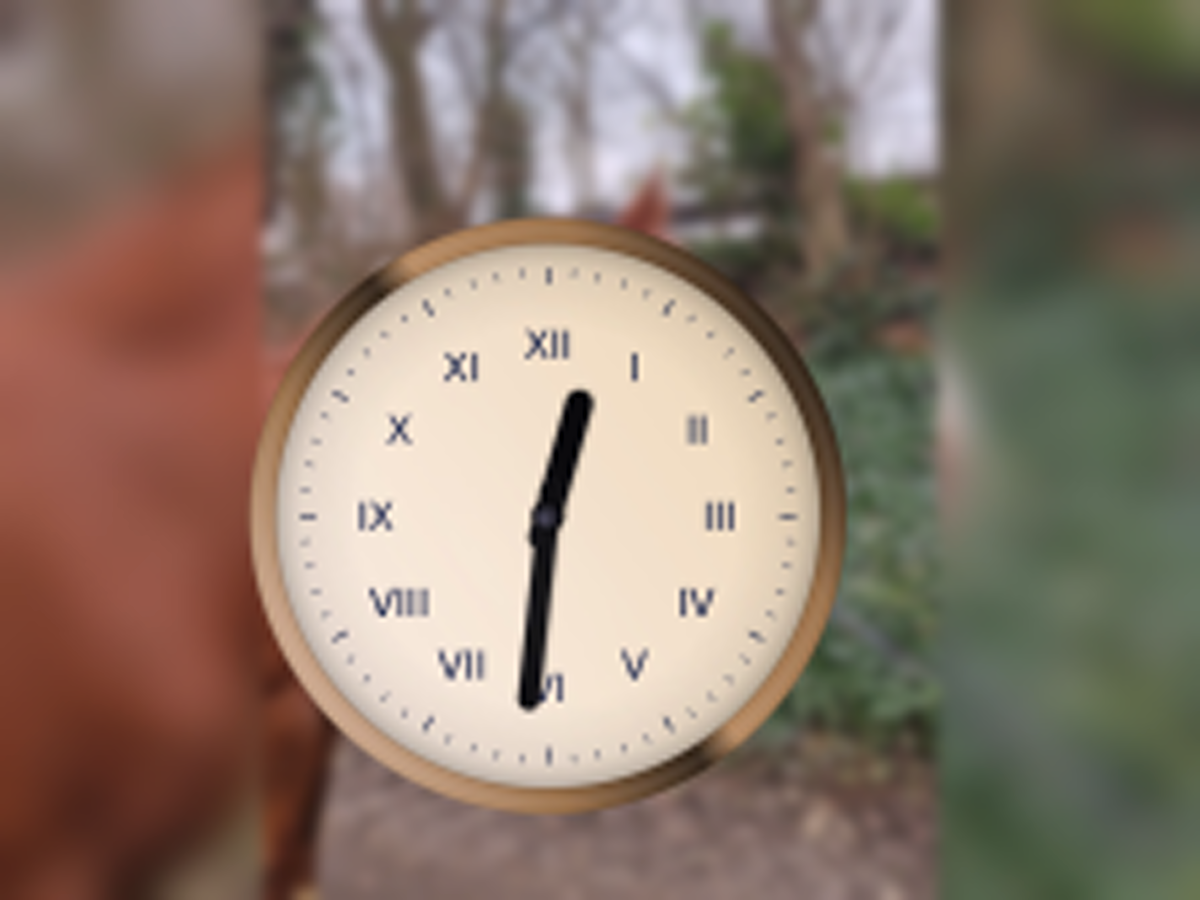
12.31
